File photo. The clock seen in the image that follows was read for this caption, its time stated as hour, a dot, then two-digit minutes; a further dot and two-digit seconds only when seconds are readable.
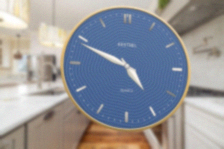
4.49
